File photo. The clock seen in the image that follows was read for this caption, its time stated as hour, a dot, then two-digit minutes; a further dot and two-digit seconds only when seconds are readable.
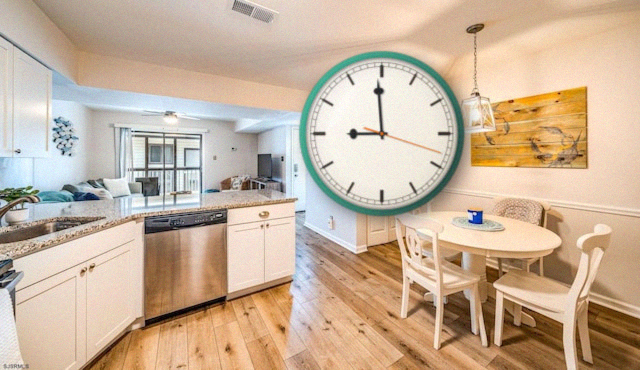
8.59.18
